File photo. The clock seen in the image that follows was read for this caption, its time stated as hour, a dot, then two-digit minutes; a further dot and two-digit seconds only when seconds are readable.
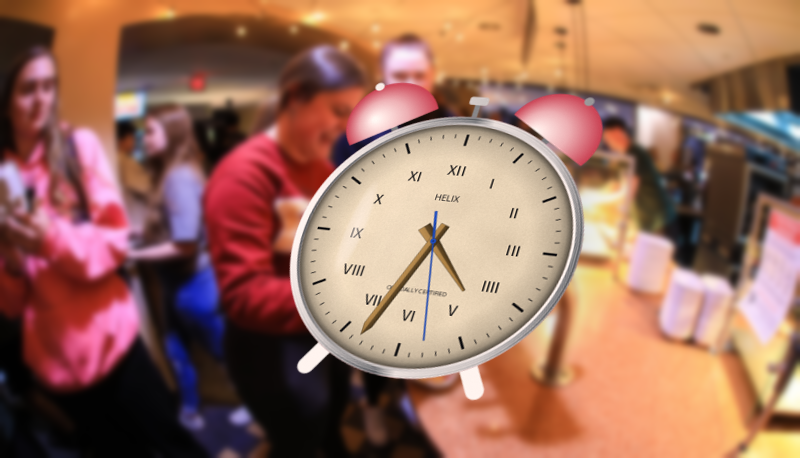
4.33.28
